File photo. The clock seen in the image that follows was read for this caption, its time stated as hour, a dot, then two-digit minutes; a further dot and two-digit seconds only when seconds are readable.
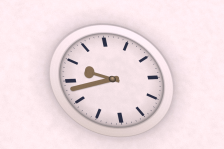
9.43
